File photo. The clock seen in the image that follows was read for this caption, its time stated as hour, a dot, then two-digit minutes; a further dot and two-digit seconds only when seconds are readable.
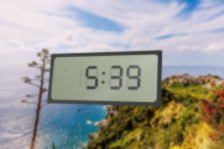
5.39
